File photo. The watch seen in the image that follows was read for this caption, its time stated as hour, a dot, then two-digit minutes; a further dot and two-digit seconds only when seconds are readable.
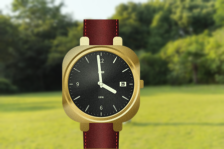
3.59
